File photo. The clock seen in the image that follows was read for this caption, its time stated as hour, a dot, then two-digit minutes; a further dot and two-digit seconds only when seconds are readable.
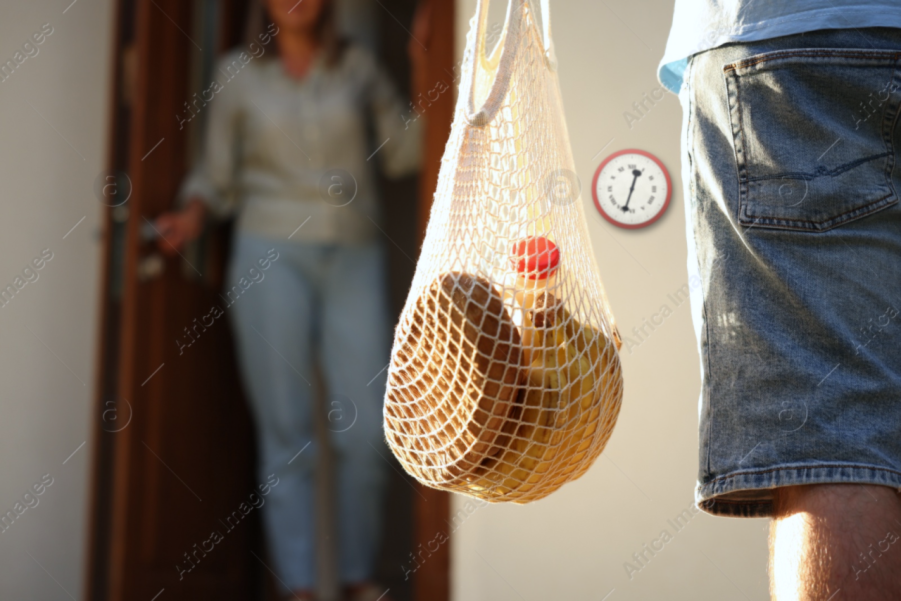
12.33
